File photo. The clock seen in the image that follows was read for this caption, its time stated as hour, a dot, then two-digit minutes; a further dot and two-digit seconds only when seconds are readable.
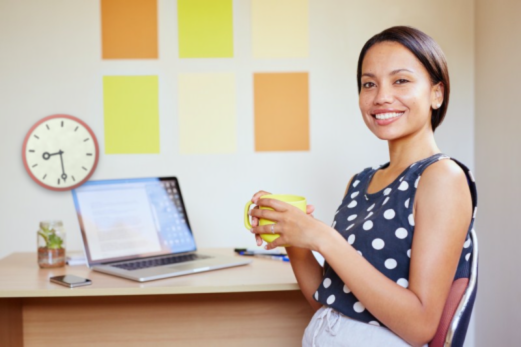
8.28
